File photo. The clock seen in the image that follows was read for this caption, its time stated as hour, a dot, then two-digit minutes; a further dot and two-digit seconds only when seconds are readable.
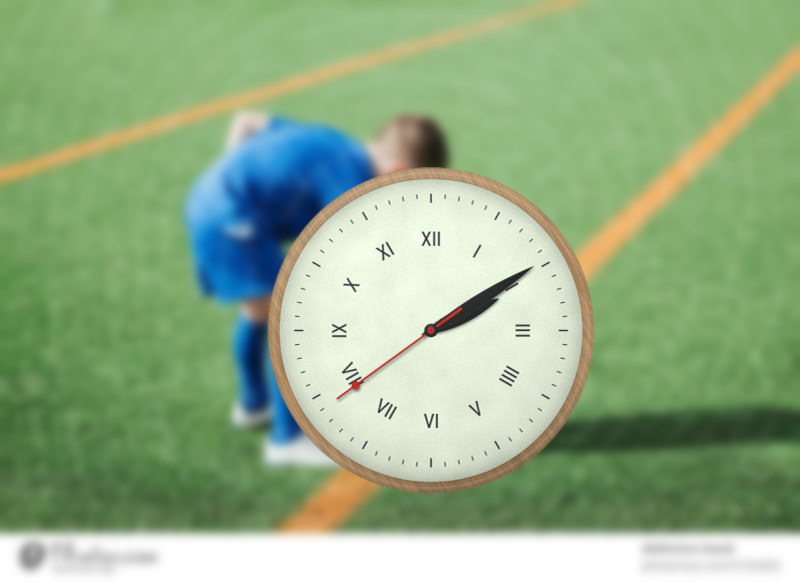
2.09.39
